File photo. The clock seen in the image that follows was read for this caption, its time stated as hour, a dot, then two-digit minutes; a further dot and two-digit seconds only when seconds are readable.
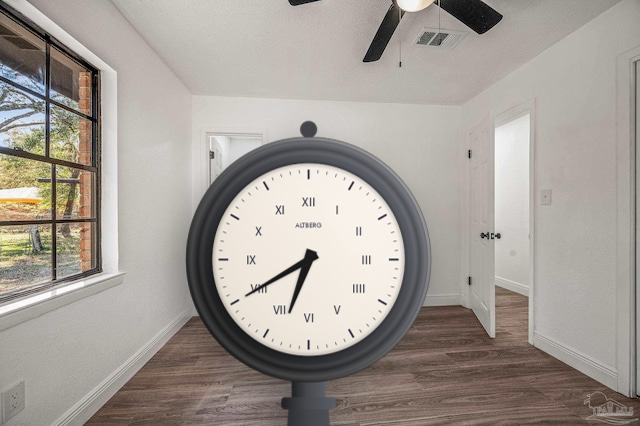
6.40
